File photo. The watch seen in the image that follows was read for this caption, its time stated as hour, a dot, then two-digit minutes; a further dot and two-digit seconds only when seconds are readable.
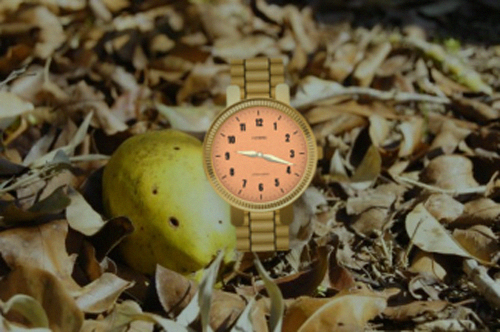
9.18
